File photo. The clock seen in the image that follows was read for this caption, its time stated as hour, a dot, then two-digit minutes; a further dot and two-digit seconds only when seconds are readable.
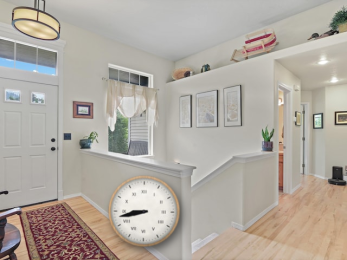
8.43
